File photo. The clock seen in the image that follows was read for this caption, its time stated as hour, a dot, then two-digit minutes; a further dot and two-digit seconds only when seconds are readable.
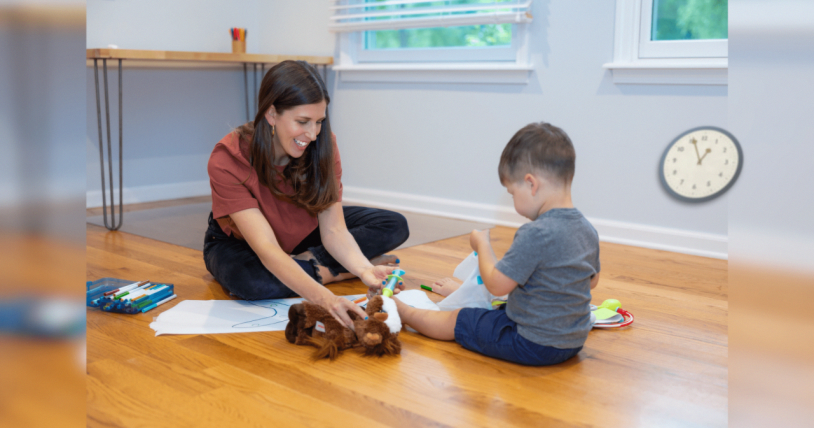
12.56
